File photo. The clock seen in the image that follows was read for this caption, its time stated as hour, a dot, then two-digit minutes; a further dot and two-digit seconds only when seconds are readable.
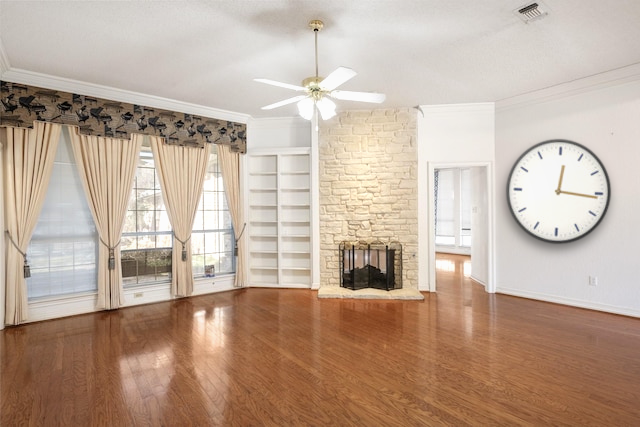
12.16
